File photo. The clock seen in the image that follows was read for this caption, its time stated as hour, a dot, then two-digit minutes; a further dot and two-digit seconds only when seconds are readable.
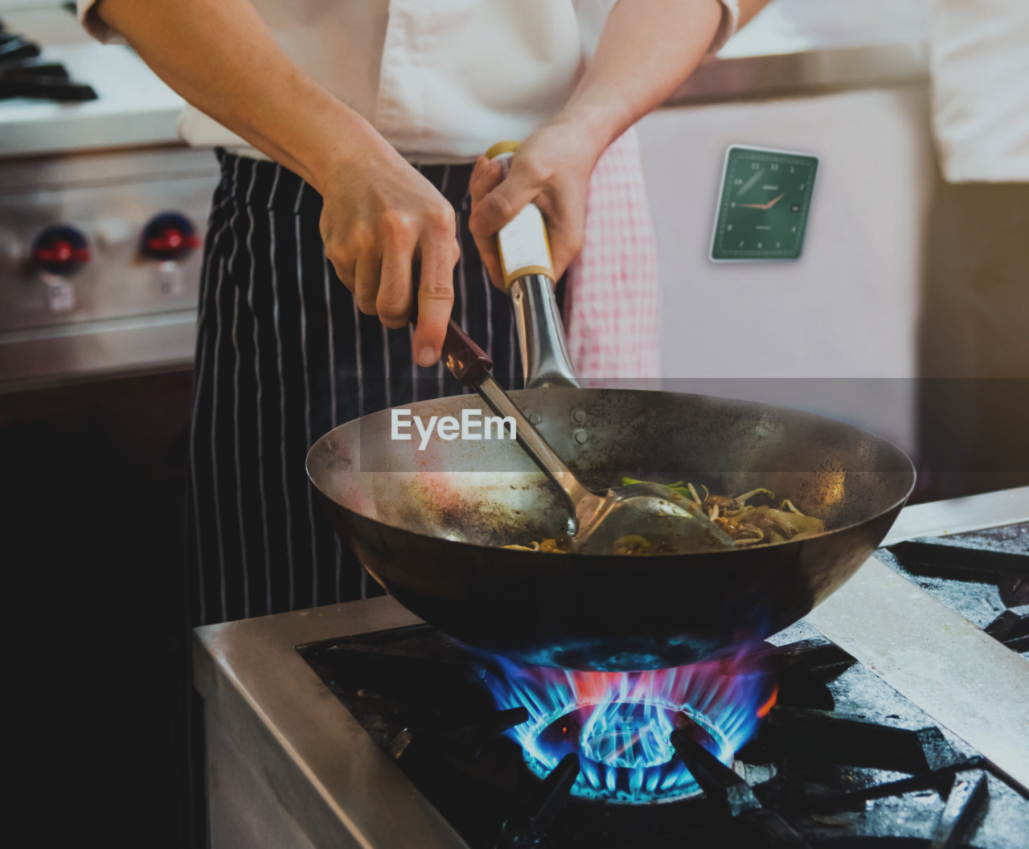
1.45
